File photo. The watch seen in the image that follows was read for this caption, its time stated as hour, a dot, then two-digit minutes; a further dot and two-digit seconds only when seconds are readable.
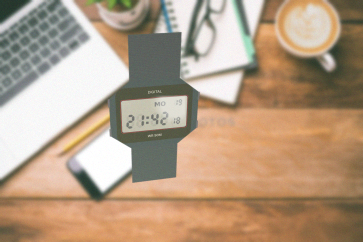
21.42.18
